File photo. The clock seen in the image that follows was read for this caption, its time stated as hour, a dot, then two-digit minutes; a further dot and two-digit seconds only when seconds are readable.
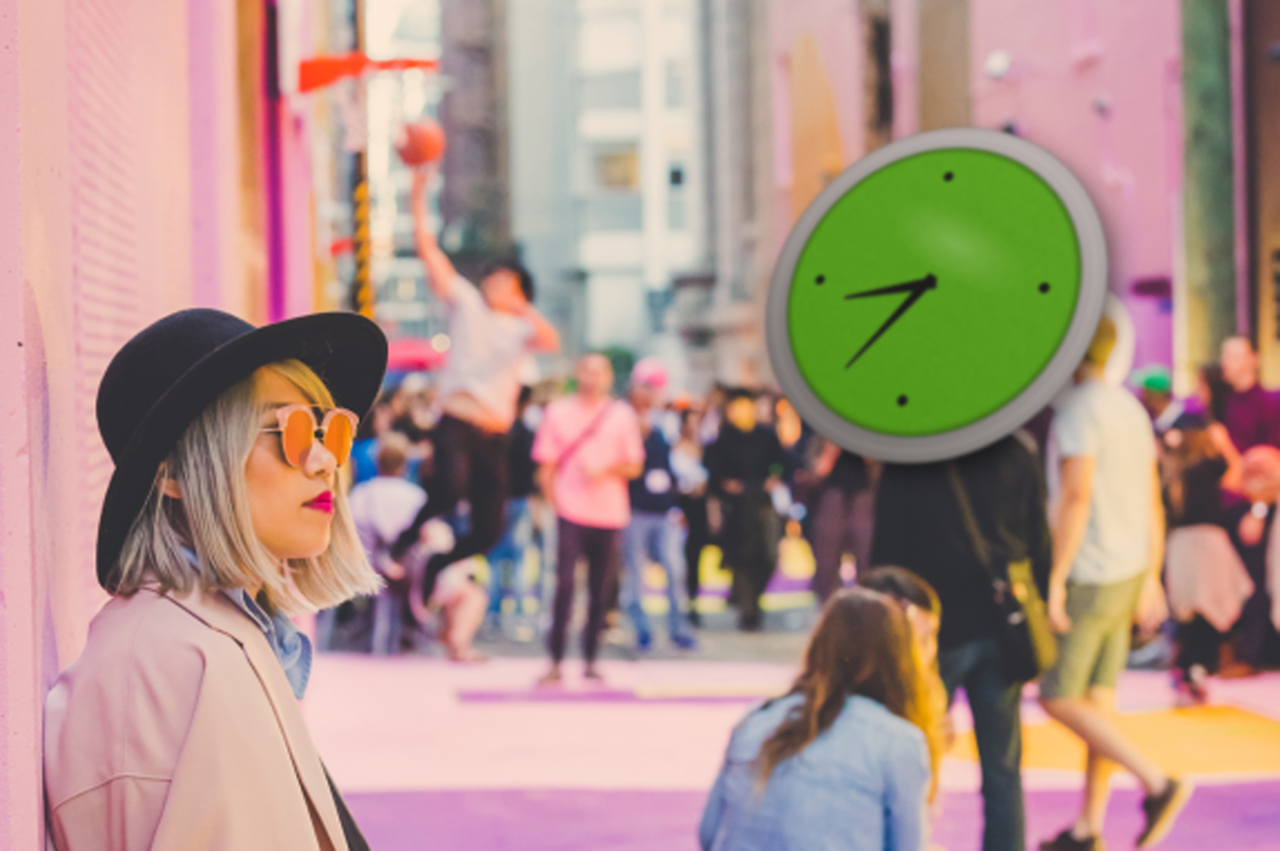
8.36
